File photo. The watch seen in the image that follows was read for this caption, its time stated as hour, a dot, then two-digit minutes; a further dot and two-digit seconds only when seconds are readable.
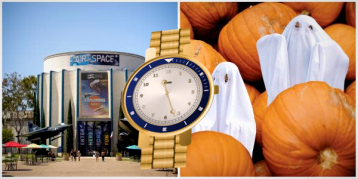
11.27
